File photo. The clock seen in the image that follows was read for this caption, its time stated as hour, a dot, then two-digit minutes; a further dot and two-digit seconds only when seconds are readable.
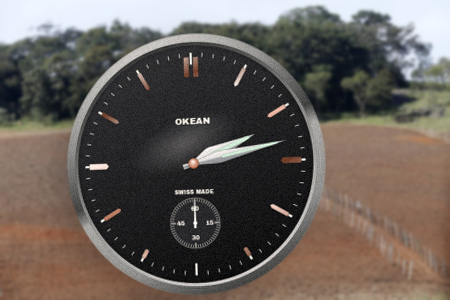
2.13
